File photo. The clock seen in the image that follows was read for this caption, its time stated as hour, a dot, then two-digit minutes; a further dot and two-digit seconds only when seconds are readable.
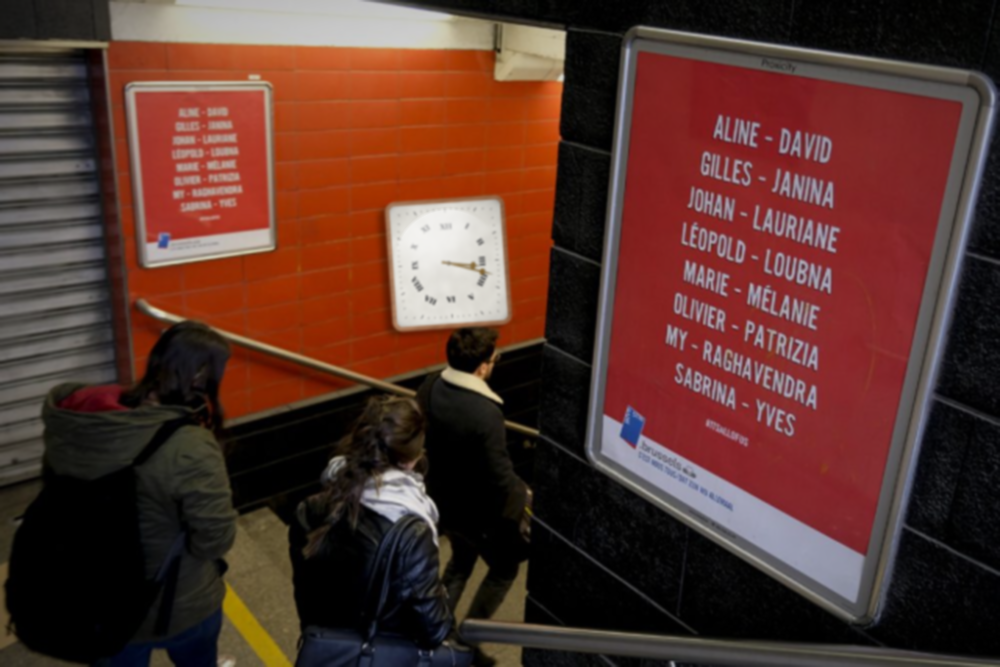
3.18
